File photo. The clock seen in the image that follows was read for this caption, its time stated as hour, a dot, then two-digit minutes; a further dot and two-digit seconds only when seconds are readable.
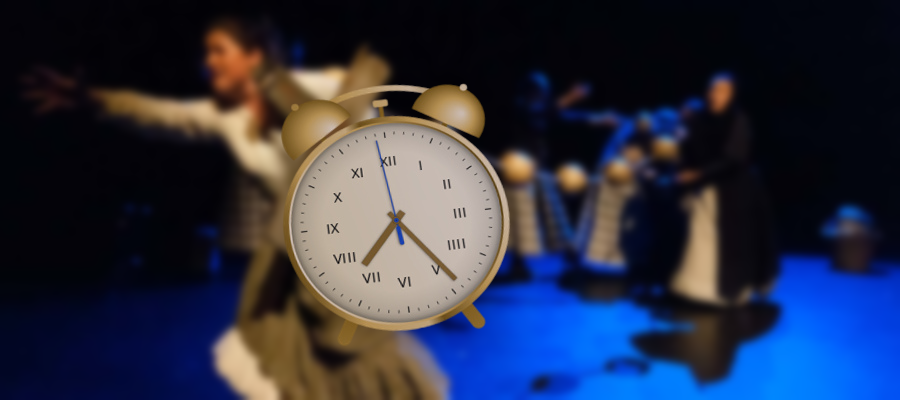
7.23.59
